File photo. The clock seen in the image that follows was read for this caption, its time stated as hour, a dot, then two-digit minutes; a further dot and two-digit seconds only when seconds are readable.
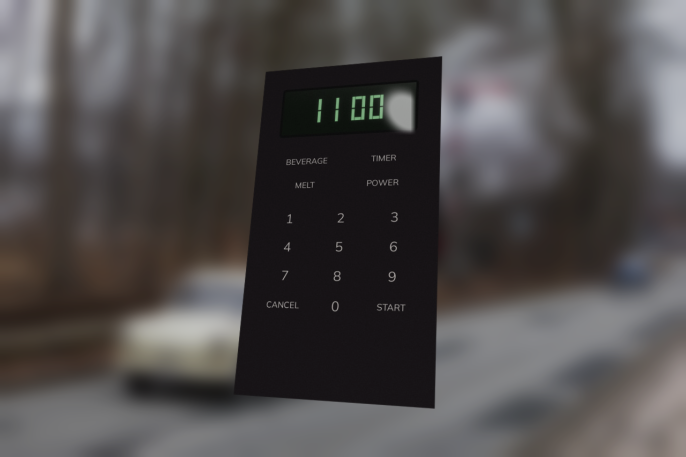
11.00
